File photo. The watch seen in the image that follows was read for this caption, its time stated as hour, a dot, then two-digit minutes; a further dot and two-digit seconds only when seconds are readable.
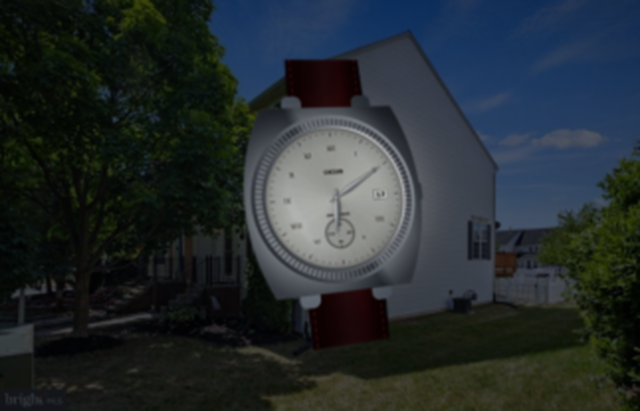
6.10
